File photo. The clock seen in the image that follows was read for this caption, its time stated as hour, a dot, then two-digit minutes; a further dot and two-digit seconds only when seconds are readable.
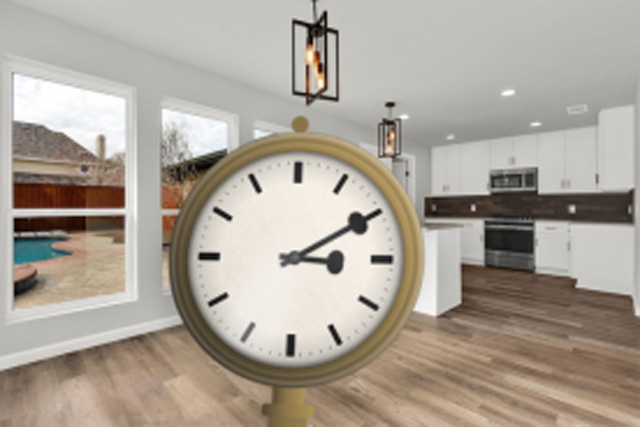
3.10
